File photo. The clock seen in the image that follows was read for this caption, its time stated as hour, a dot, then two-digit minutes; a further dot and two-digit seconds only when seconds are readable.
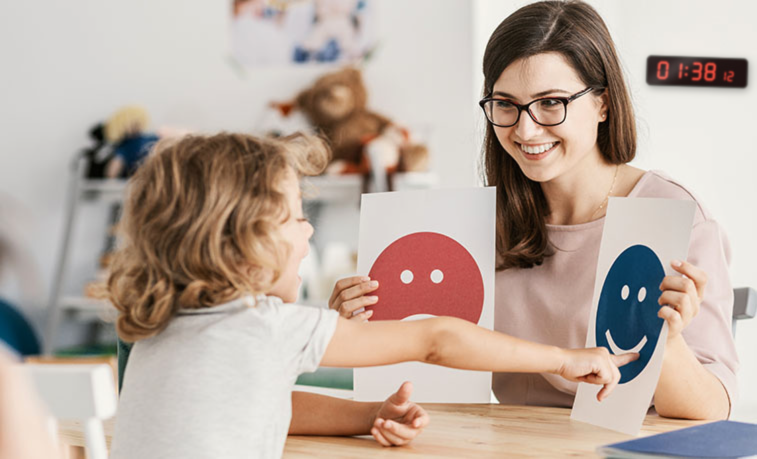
1.38
